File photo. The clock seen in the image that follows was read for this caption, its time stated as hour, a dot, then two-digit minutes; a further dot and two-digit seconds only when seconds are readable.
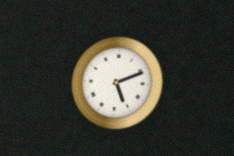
5.11
